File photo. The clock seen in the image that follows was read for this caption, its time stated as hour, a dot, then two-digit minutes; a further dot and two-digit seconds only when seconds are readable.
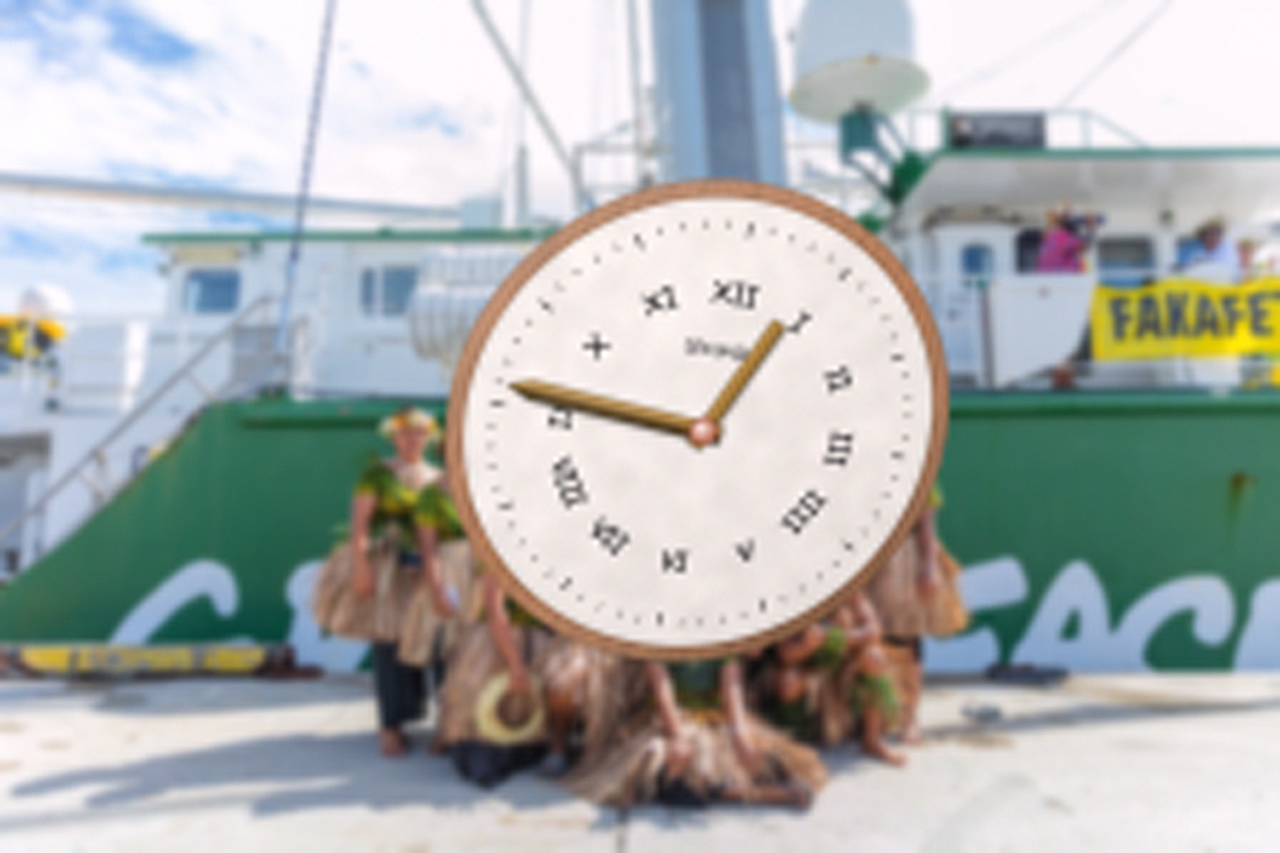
12.46
